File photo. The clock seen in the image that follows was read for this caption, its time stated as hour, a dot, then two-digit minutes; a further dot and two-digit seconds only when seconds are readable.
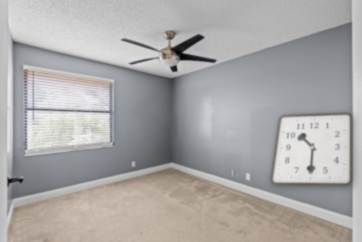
10.30
